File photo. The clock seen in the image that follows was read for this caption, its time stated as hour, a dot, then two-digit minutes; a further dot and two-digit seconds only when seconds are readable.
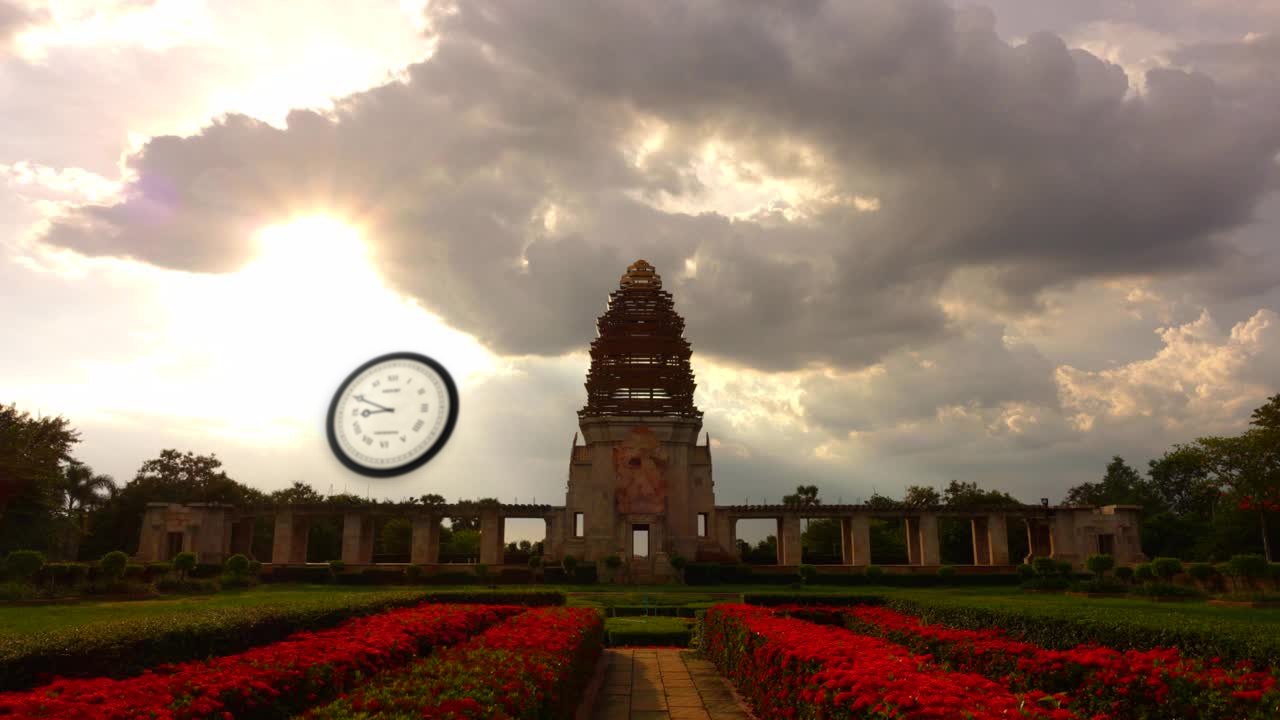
8.49
